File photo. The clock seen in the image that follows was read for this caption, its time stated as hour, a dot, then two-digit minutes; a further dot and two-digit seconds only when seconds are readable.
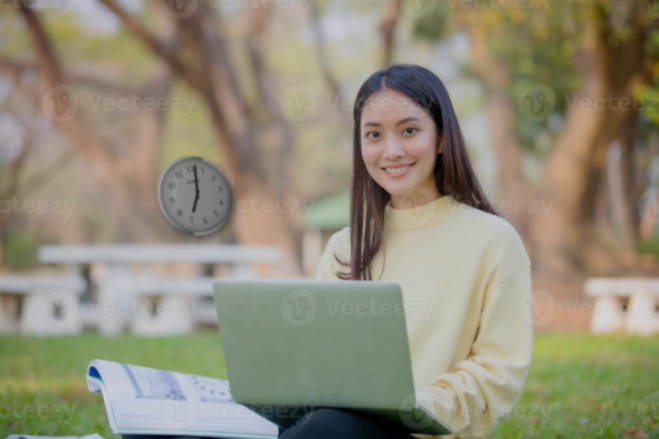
7.02
